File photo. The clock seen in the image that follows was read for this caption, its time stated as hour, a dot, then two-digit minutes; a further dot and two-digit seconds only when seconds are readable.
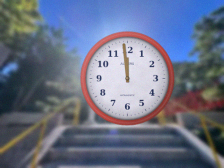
11.59
